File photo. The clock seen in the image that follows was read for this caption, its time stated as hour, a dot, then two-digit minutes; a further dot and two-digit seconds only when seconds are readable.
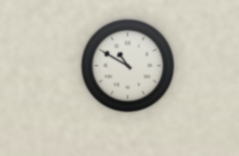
10.50
